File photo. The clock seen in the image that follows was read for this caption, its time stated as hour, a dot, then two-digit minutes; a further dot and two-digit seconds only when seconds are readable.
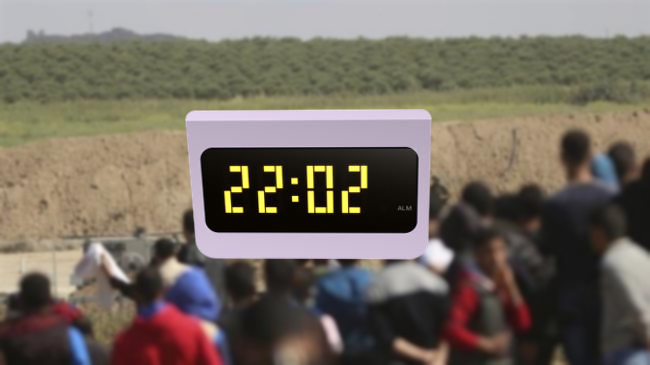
22.02
